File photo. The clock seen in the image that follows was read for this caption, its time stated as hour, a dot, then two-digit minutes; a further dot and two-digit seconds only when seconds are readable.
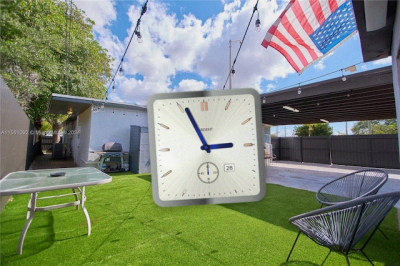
2.56
